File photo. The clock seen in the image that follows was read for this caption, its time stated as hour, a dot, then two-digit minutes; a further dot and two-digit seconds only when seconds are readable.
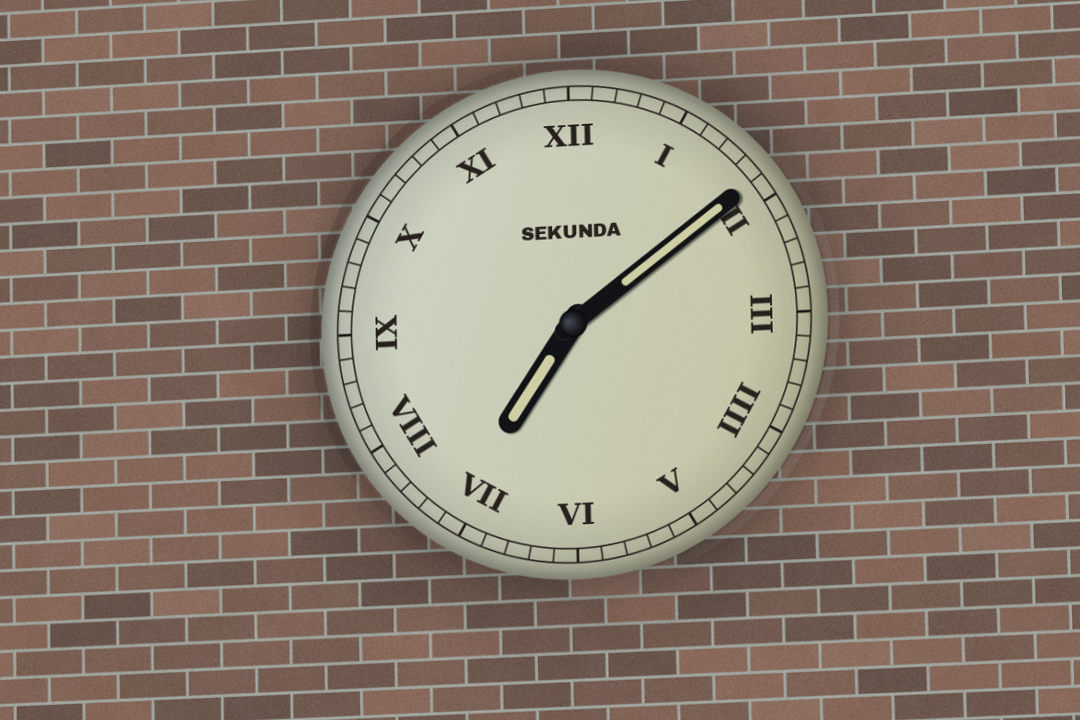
7.09
